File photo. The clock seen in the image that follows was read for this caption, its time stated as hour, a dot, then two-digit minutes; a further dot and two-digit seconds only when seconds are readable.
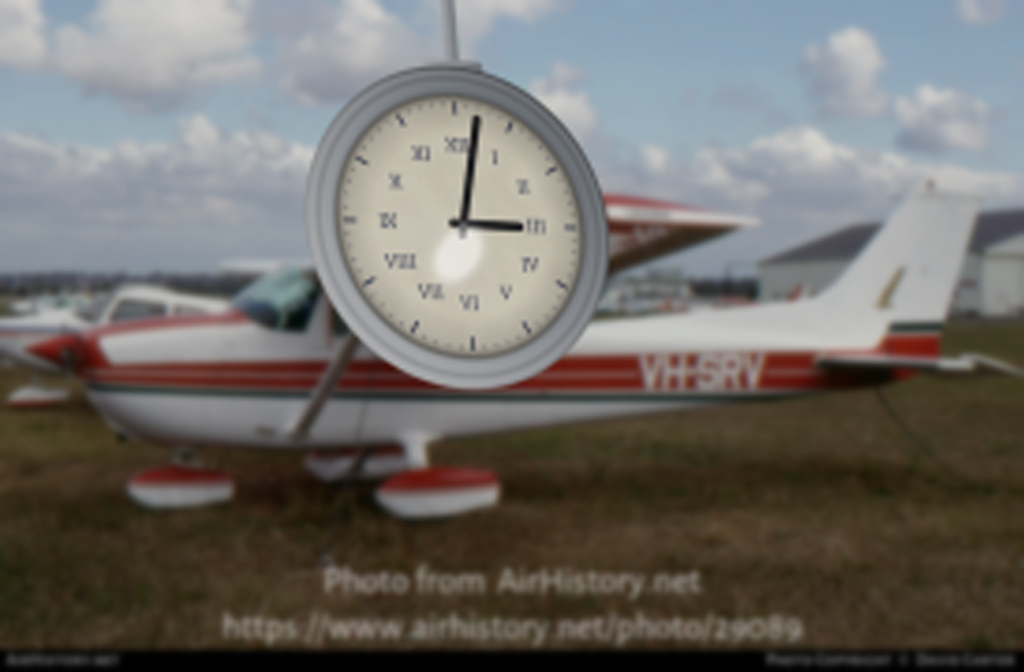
3.02
